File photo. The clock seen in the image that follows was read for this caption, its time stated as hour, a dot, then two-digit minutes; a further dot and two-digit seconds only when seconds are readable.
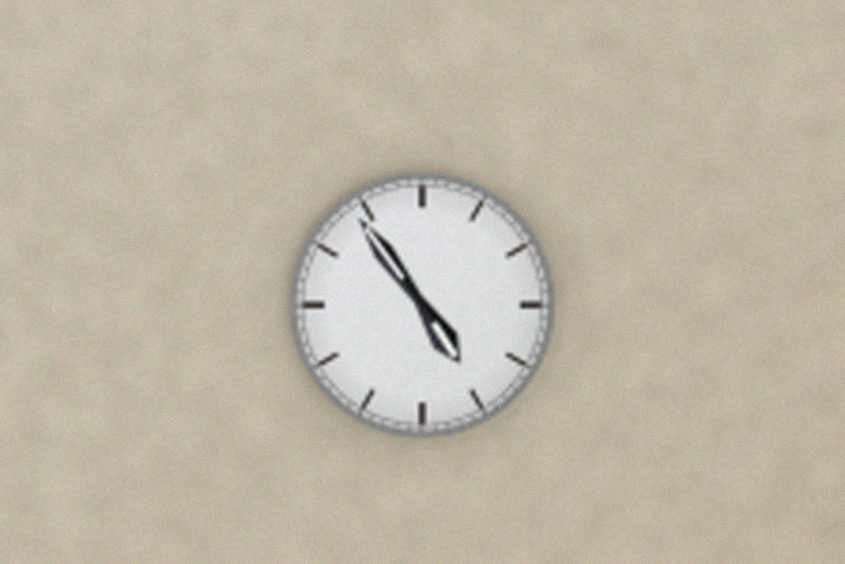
4.54
